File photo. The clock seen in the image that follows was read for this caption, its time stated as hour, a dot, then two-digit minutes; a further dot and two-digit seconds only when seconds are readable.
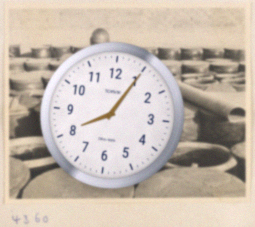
8.05
